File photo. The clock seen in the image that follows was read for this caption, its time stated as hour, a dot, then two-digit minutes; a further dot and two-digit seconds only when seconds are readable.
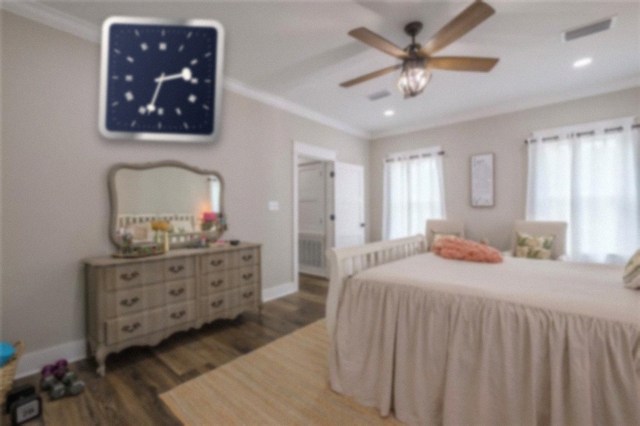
2.33
